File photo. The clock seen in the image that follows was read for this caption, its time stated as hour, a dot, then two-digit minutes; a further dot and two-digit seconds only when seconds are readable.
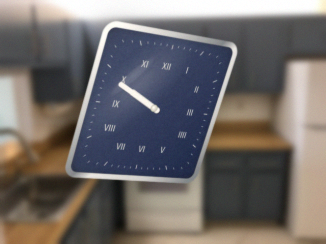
9.49
